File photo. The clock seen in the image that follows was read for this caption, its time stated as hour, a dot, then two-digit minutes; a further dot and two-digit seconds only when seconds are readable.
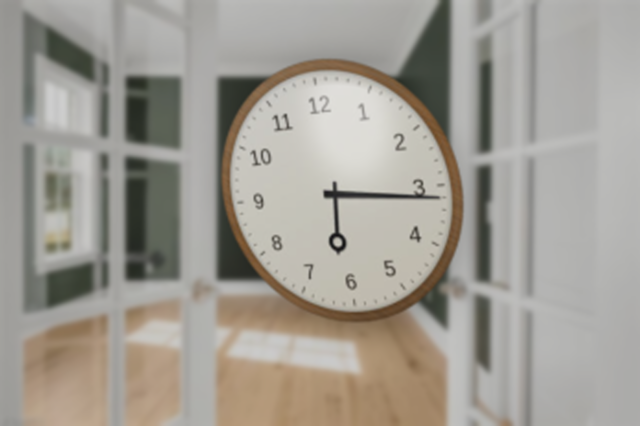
6.16
